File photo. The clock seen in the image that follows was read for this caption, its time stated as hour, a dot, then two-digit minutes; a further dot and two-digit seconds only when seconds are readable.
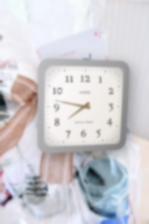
7.47
